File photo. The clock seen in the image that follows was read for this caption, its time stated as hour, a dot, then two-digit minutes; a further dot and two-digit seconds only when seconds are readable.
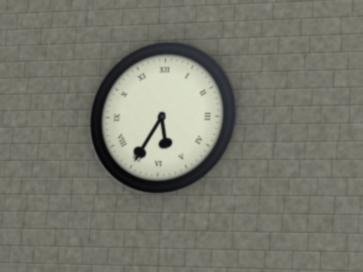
5.35
